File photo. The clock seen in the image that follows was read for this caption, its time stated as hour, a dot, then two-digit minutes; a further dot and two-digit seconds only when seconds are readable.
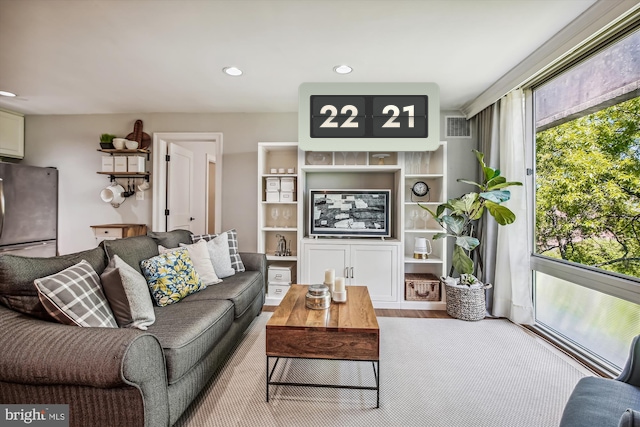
22.21
